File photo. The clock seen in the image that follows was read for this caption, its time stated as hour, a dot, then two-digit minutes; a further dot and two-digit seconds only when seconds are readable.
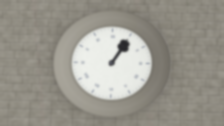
1.05
